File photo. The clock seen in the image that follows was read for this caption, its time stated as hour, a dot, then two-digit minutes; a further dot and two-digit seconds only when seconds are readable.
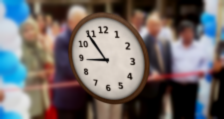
8.54
